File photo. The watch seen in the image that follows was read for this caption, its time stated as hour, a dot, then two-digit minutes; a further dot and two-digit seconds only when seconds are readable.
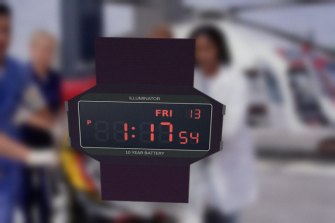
1.17.54
